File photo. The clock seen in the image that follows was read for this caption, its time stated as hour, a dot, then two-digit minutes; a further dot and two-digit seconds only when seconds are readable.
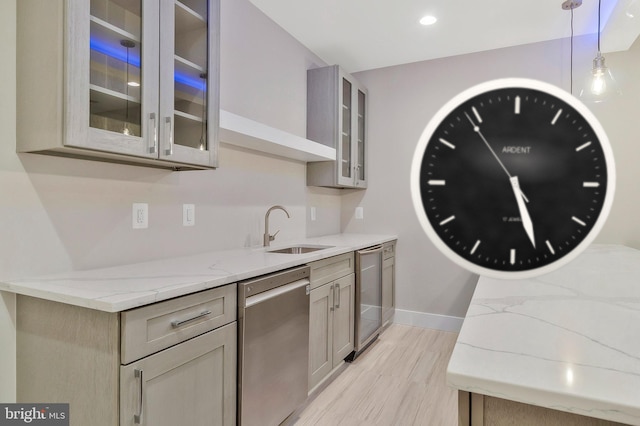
5.26.54
